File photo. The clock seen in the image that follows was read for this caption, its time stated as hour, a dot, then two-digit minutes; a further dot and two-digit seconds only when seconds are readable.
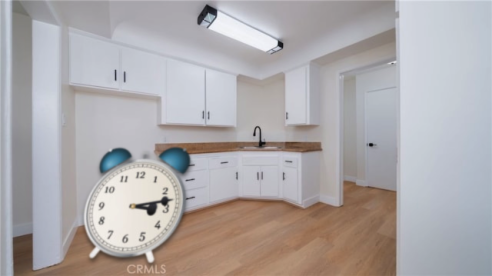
3.13
